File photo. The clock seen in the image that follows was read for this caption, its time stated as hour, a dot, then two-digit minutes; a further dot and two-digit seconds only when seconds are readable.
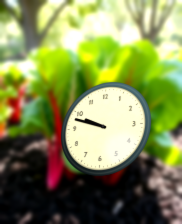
9.48
